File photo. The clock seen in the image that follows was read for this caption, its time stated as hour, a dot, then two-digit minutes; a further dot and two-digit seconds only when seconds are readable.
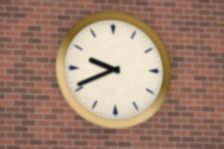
9.41
